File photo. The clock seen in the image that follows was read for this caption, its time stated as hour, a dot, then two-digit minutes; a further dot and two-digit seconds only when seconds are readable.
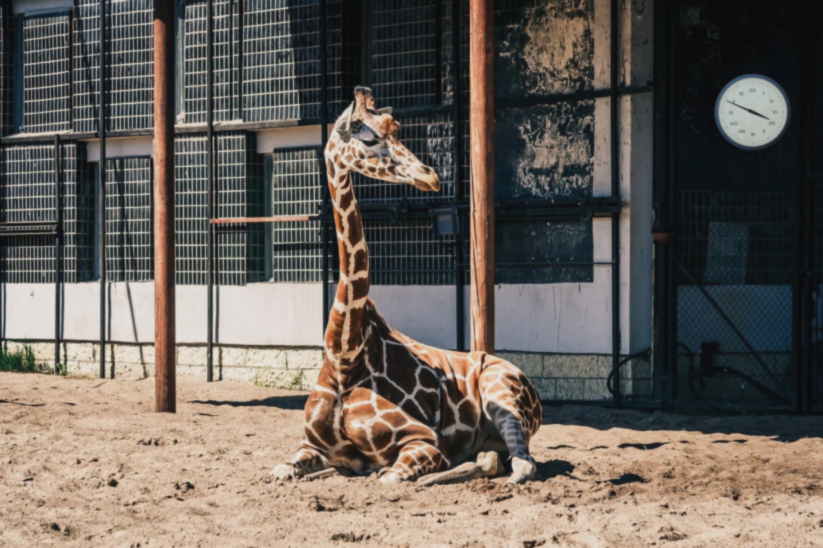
3.49
